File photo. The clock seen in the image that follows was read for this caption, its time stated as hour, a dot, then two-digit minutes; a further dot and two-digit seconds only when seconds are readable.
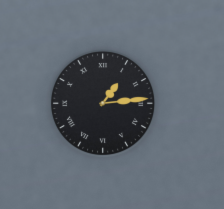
1.14
